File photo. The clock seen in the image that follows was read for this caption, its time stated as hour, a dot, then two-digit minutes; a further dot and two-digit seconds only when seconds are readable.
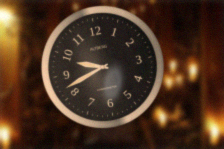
9.42
